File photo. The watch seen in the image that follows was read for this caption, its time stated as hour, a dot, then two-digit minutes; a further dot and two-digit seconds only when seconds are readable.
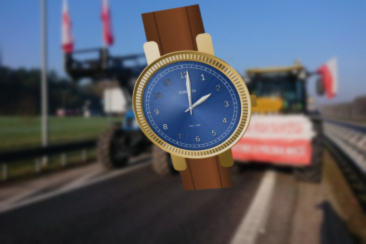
2.01
